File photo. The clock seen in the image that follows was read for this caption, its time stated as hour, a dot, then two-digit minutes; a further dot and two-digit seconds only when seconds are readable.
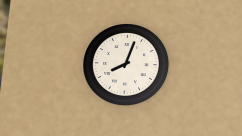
8.03
